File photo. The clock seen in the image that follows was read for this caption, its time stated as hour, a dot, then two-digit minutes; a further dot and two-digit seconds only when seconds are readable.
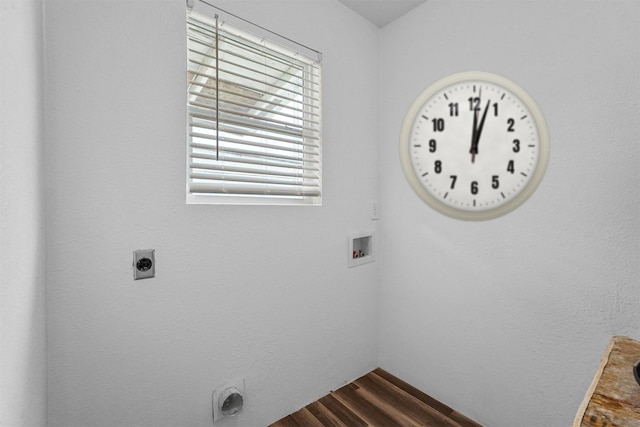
12.03.01
